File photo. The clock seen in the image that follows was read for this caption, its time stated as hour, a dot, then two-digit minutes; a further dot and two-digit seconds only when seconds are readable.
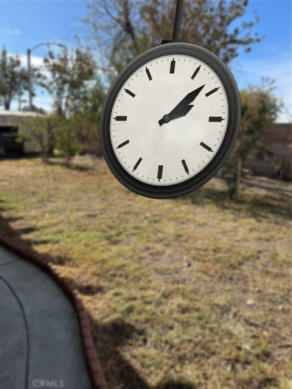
2.08
